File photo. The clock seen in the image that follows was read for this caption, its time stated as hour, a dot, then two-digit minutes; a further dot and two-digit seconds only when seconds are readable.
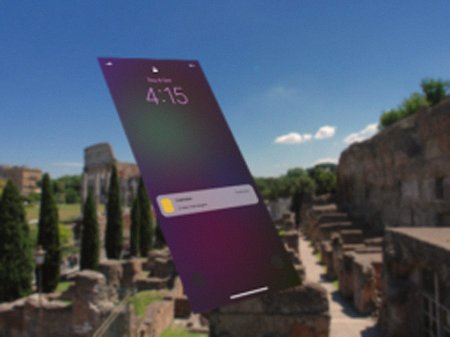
4.15
